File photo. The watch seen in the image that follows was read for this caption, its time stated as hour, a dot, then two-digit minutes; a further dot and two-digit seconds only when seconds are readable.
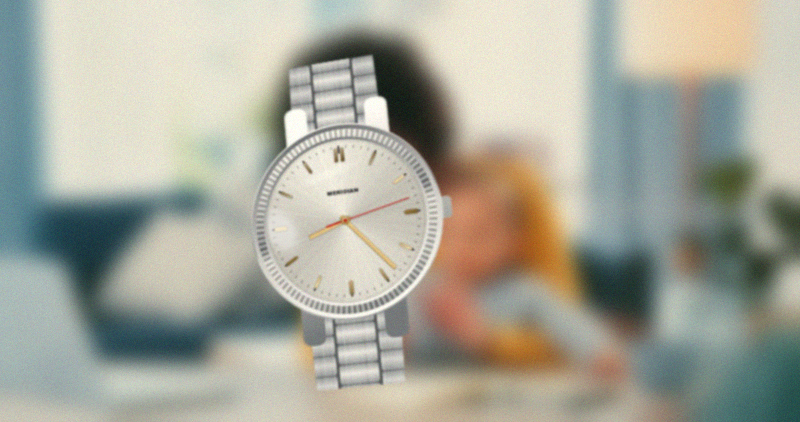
8.23.13
